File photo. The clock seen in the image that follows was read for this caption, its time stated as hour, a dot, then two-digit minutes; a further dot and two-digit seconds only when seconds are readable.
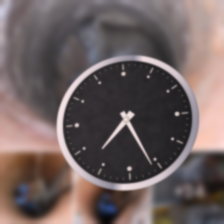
7.26
